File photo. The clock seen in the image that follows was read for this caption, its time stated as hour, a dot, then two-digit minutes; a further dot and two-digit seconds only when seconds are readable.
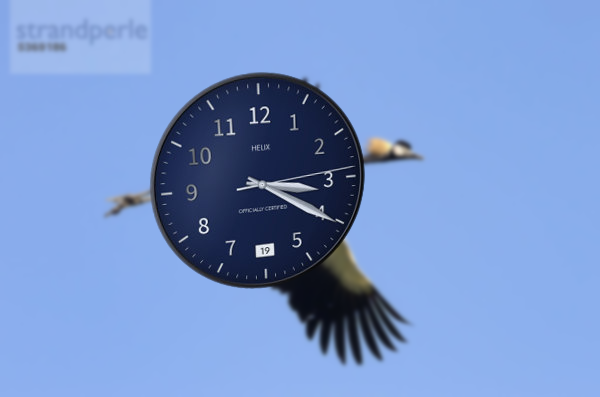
3.20.14
